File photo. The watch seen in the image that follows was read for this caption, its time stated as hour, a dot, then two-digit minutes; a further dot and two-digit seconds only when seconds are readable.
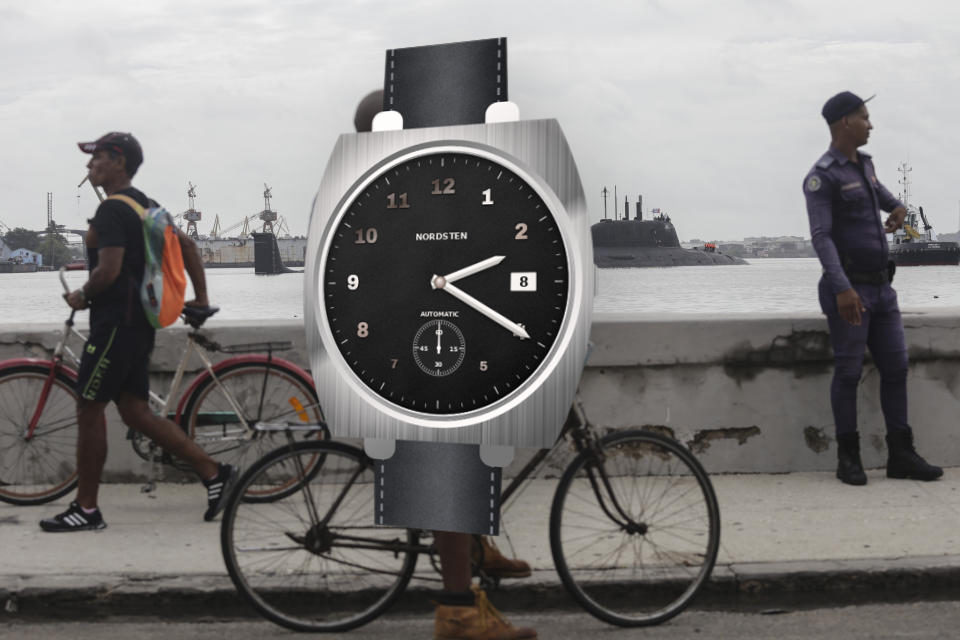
2.20
